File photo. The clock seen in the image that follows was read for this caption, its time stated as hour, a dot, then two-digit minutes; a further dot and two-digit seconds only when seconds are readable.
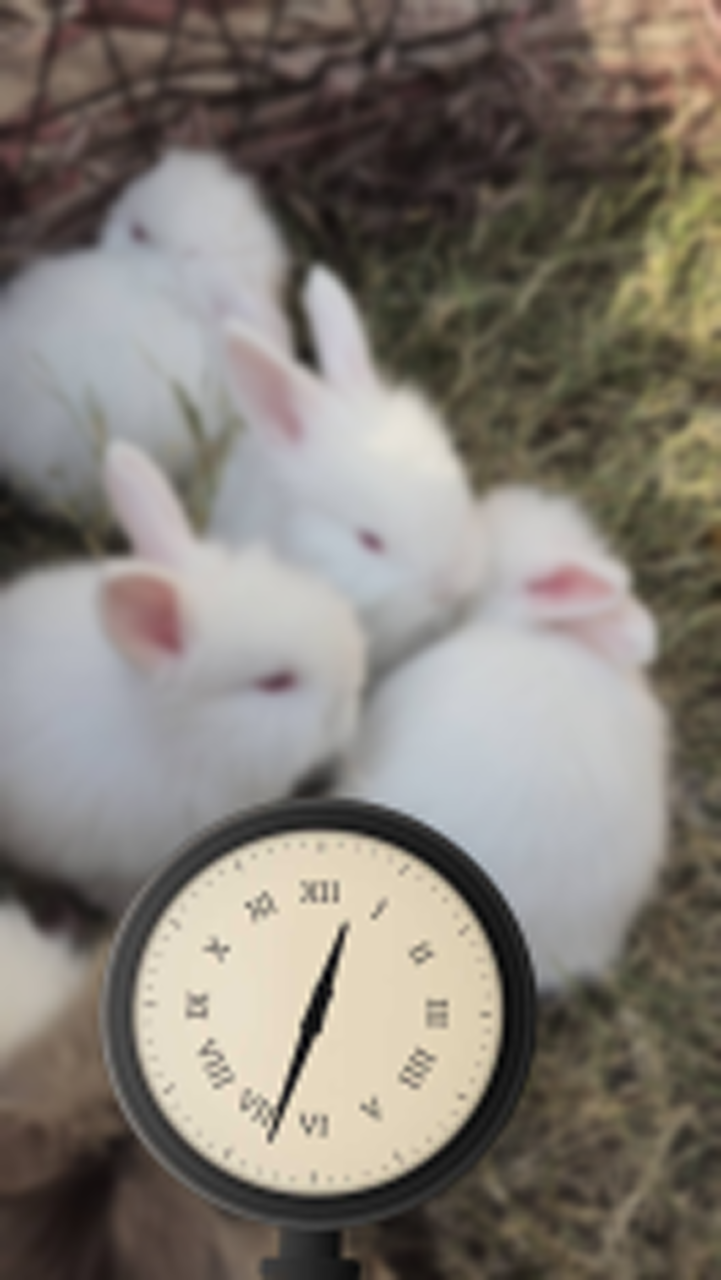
12.33
